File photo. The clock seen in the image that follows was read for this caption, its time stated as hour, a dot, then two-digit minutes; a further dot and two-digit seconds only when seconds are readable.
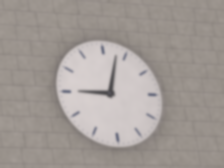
9.03
